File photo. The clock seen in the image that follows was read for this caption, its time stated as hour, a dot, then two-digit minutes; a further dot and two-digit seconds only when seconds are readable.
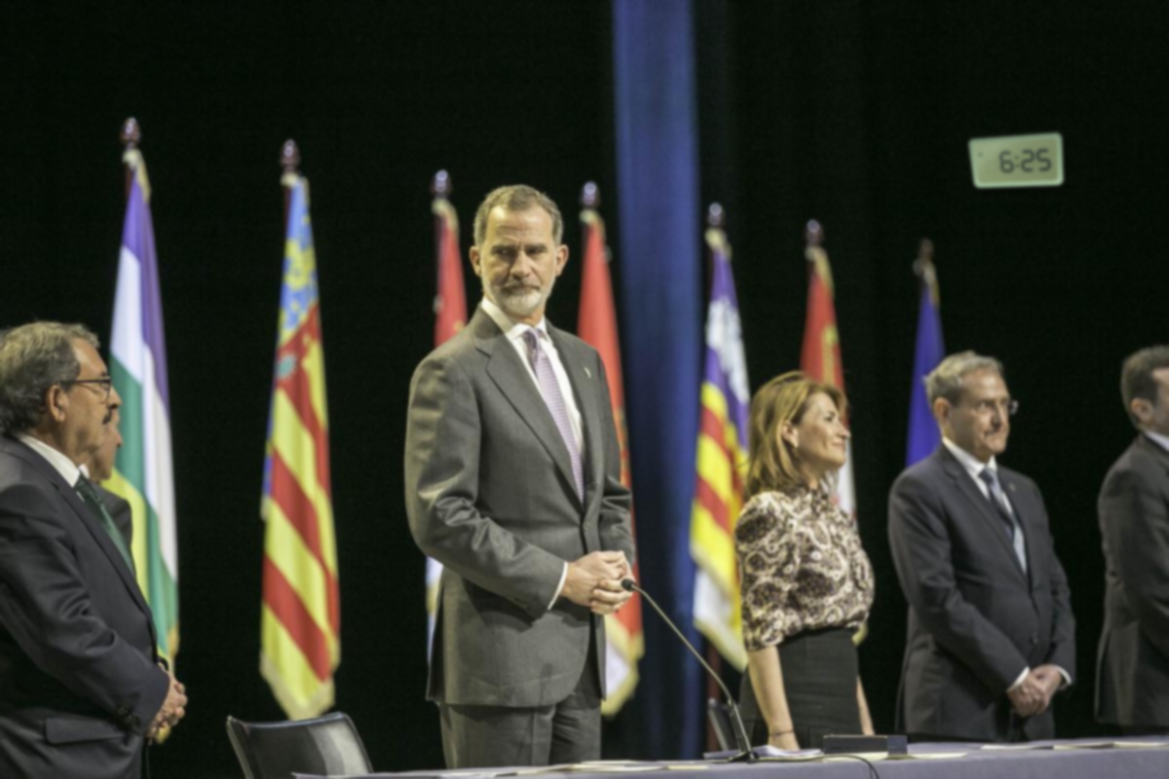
6.25
